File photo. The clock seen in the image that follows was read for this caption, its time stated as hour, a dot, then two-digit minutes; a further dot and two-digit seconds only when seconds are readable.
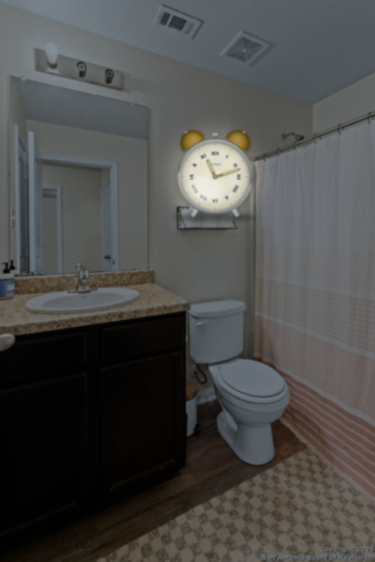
11.12
